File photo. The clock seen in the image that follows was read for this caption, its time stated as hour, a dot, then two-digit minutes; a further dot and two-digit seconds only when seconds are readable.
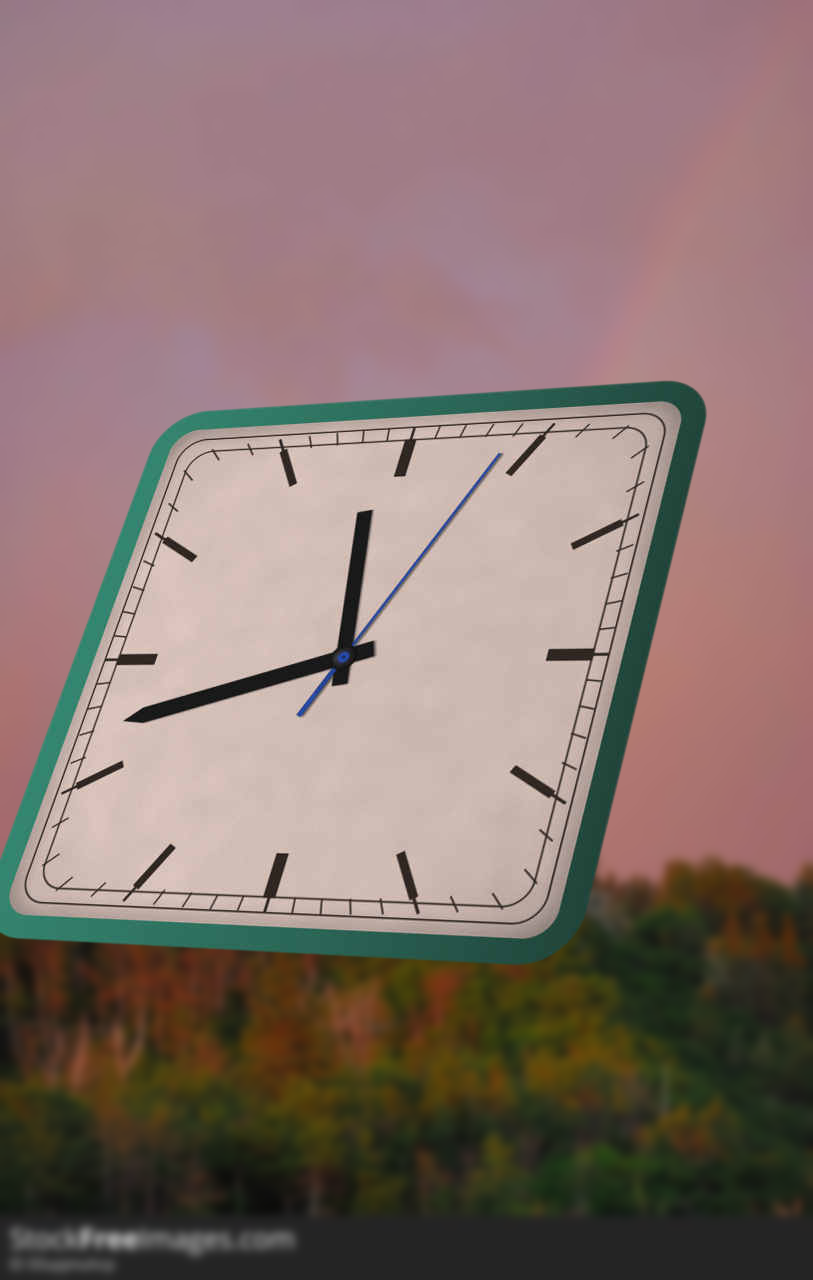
11.42.04
